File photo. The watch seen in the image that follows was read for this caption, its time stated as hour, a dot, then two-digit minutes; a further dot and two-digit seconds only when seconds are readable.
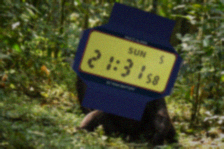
21.31.58
